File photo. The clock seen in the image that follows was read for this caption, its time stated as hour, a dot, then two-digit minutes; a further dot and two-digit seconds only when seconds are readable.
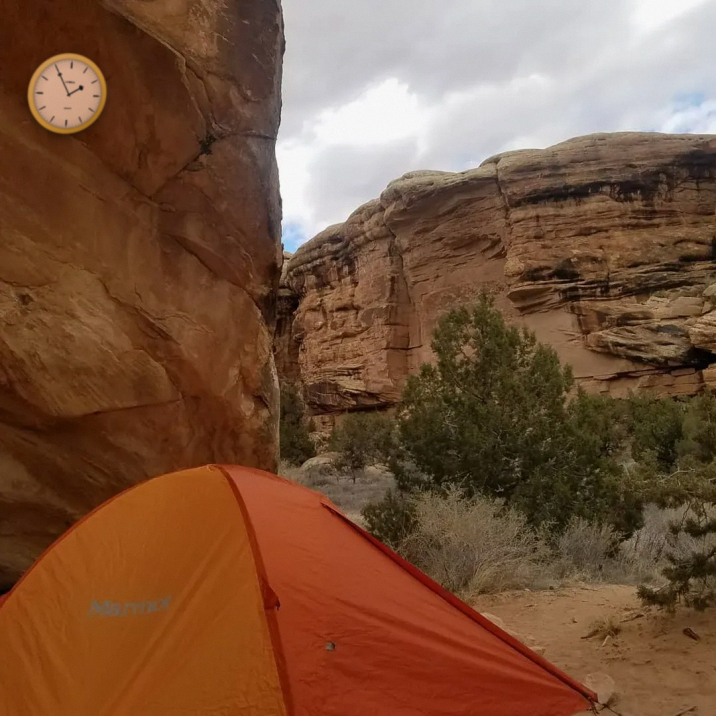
1.55
